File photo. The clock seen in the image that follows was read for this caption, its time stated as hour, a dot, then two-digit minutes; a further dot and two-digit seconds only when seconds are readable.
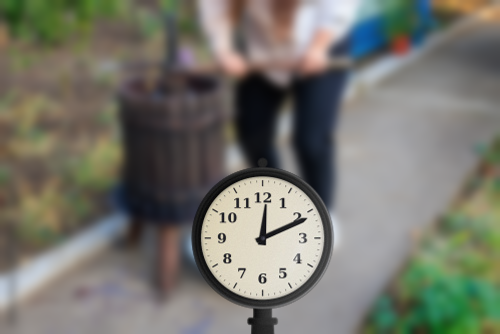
12.11
